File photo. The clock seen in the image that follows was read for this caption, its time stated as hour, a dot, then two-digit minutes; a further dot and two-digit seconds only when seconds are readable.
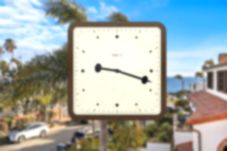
9.18
